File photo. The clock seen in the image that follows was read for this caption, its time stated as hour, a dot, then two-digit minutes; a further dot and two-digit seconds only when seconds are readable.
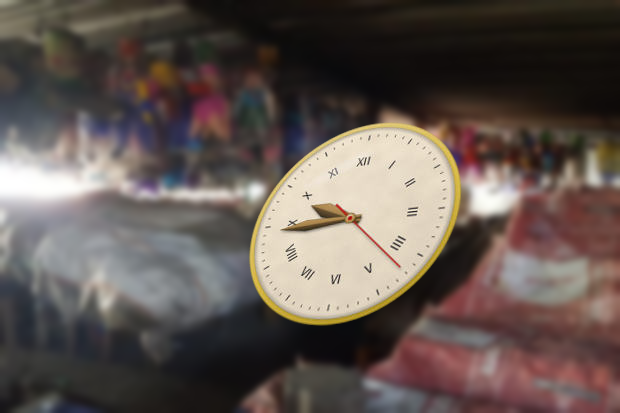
9.44.22
